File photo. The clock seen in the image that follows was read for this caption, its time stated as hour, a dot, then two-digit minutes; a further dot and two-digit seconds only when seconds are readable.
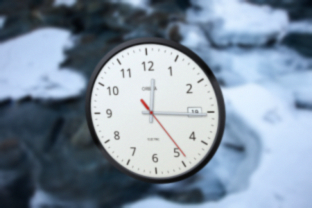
12.15.24
